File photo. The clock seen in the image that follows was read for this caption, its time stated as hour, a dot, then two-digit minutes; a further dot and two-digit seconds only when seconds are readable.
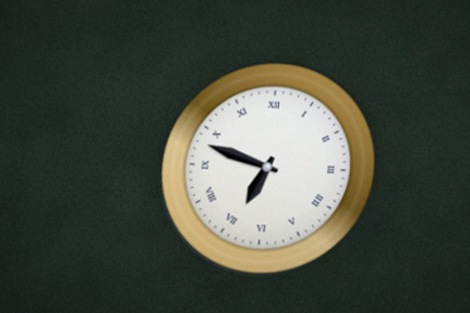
6.48
